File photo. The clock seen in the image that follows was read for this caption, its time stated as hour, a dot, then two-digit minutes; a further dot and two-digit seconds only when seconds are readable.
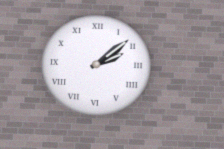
2.08
